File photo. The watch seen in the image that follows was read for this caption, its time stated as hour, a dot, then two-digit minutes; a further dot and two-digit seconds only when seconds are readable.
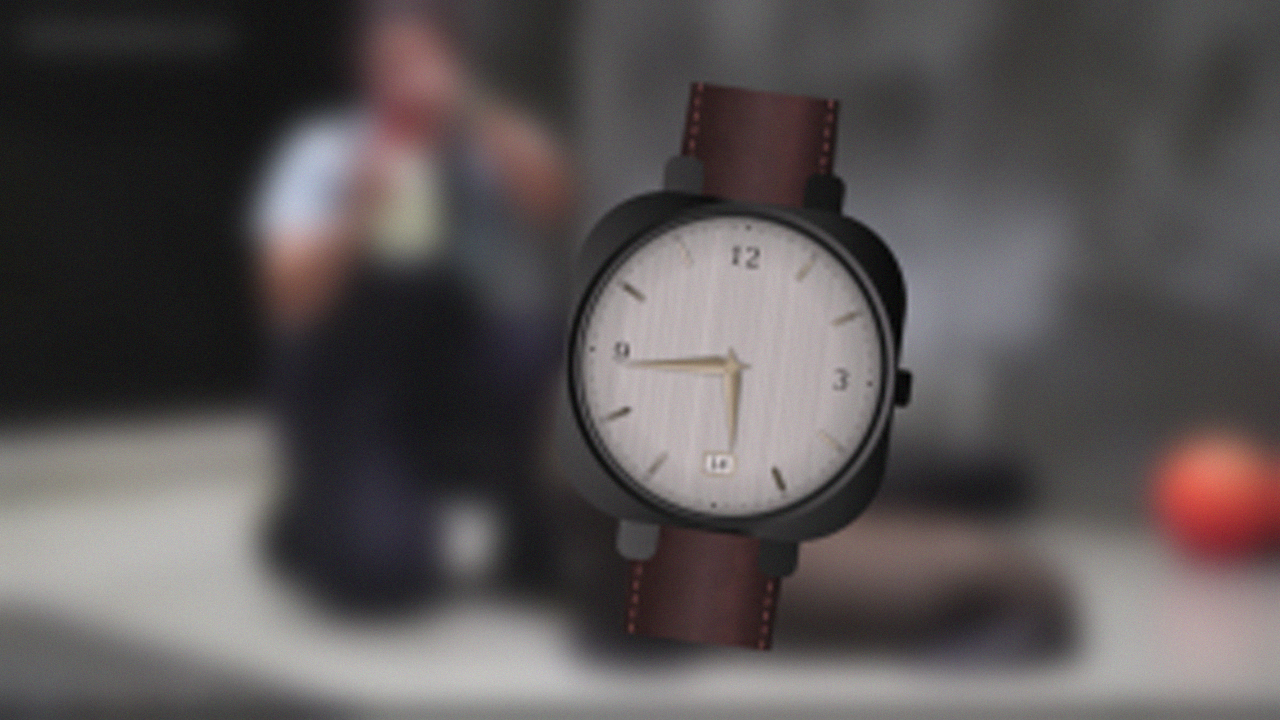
5.44
